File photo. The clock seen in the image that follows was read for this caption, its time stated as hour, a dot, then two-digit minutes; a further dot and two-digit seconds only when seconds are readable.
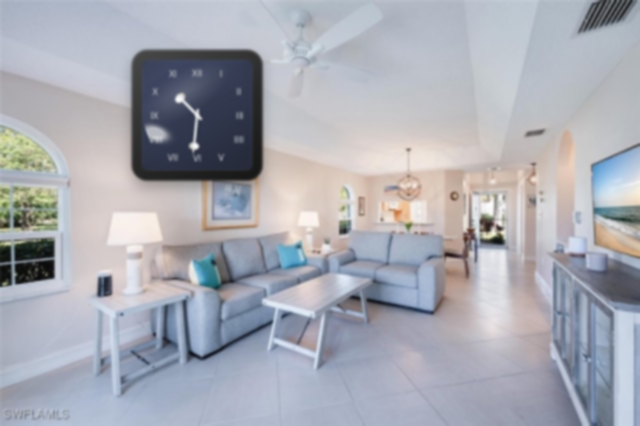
10.31
